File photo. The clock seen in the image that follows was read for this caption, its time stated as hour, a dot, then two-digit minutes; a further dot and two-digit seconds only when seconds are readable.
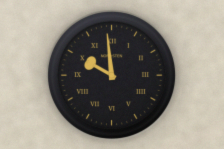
9.59
